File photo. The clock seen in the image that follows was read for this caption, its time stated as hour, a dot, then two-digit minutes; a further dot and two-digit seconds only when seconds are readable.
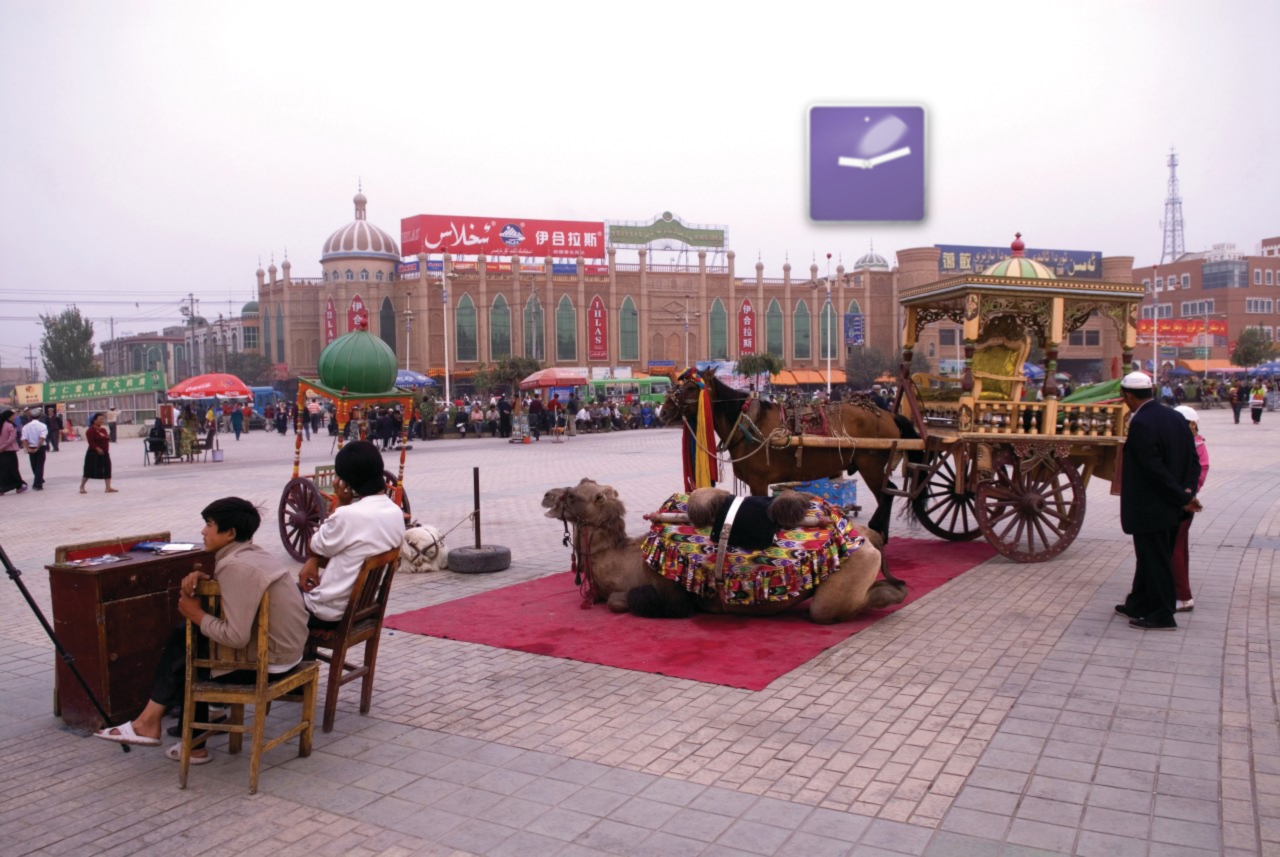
9.12
